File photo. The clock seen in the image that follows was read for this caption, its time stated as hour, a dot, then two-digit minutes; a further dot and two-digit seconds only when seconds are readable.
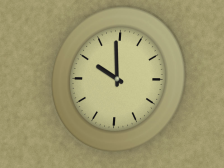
9.59
